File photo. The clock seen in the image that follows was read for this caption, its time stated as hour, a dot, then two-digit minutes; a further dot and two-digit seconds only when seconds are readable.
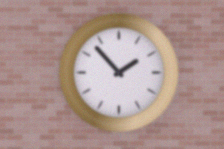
1.53
